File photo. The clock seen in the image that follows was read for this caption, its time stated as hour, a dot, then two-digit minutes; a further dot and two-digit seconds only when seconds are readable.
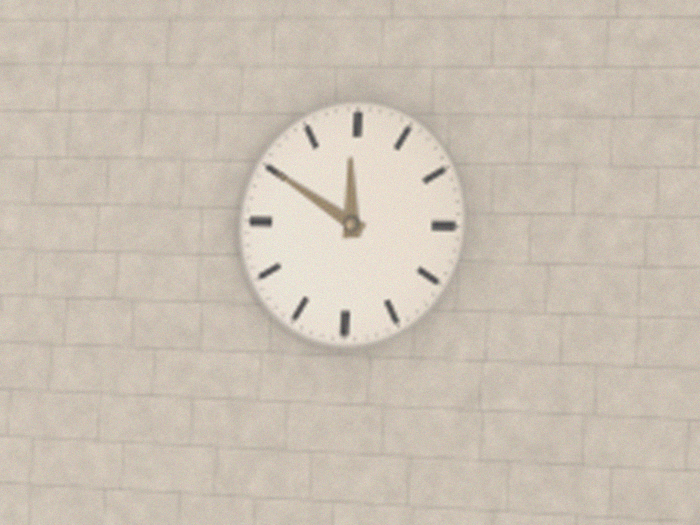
11.50
